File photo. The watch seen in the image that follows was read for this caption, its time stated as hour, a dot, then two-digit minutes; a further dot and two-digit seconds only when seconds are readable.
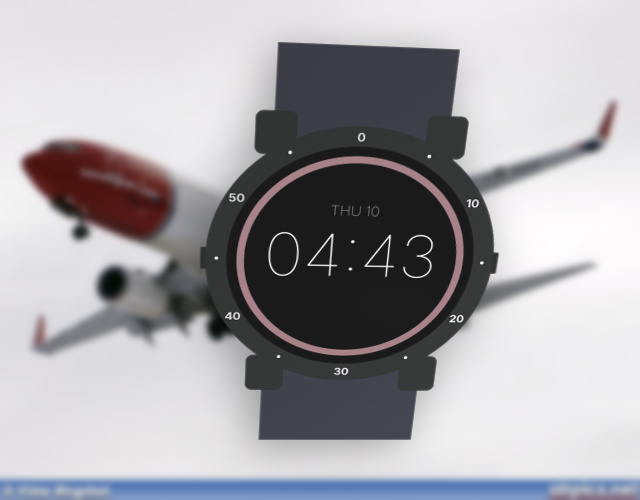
4.43
